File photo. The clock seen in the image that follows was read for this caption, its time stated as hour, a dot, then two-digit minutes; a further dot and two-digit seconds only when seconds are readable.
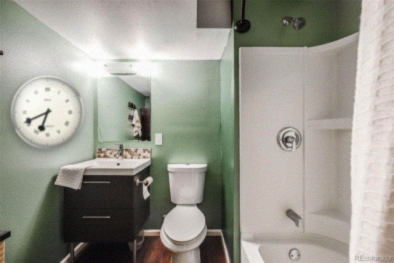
6.41
